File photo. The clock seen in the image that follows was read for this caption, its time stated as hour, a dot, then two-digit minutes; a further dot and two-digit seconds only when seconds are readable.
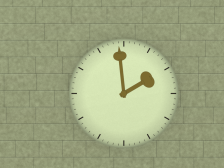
1.59
